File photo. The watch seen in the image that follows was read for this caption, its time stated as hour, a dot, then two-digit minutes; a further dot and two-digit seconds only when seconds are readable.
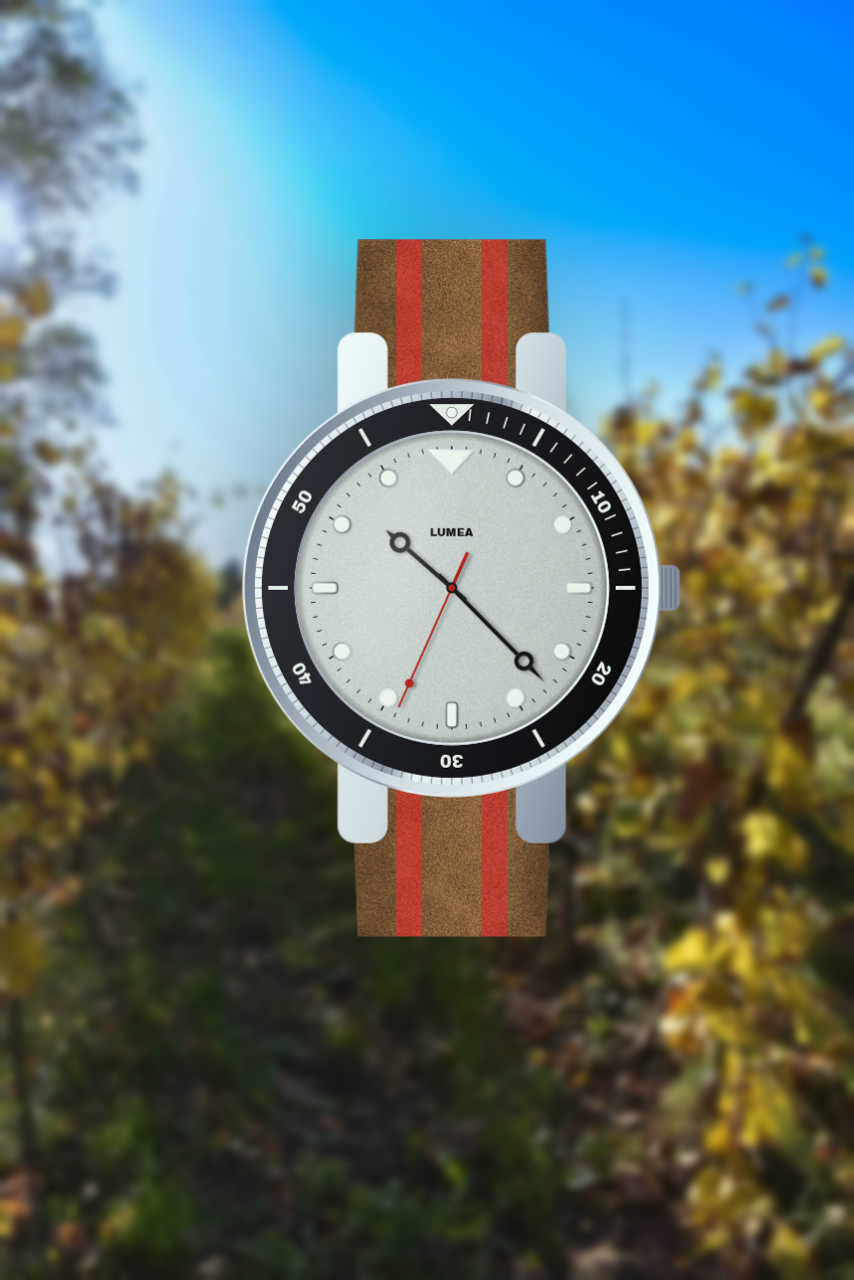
10.22.34
